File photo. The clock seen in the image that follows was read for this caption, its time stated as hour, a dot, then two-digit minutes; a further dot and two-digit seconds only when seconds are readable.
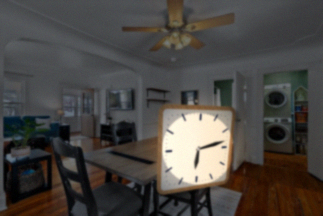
6.13
